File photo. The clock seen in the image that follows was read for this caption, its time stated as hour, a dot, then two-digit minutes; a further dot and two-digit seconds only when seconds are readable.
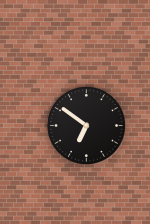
6.51
